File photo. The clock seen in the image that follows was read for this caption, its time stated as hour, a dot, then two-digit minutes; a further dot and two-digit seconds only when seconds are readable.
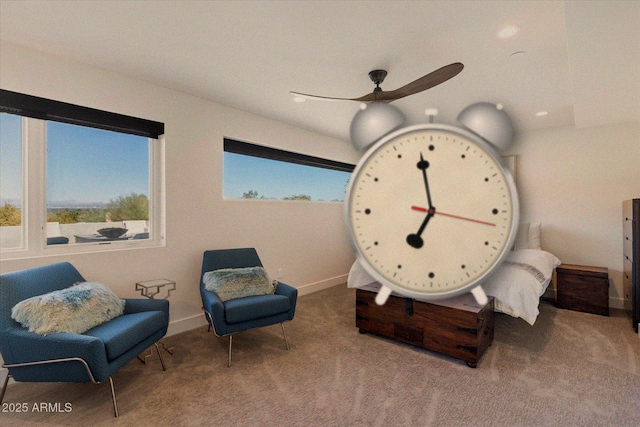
6.58.17
